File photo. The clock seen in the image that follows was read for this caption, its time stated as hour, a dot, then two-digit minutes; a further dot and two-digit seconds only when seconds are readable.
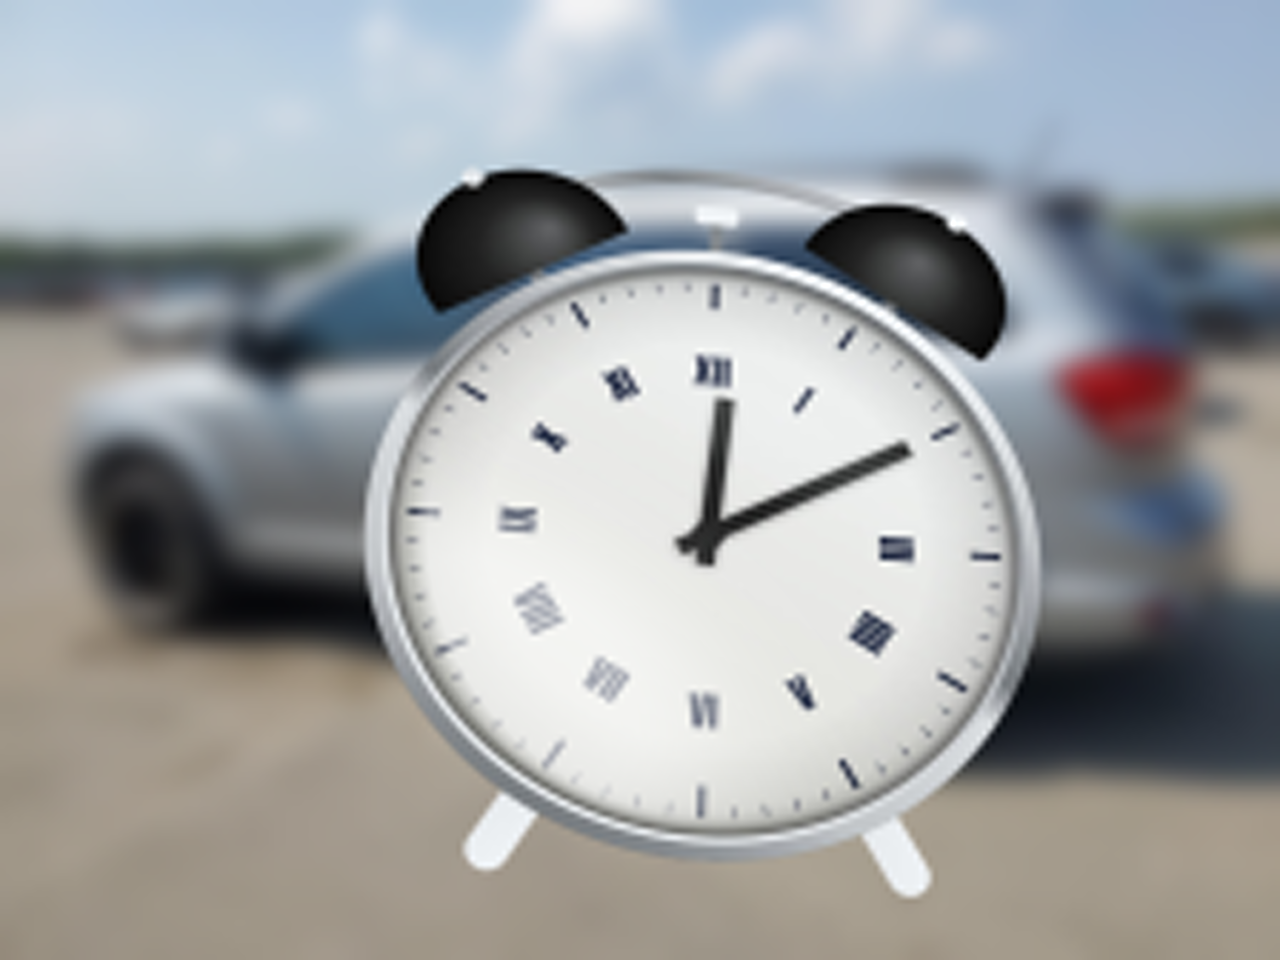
12.10
